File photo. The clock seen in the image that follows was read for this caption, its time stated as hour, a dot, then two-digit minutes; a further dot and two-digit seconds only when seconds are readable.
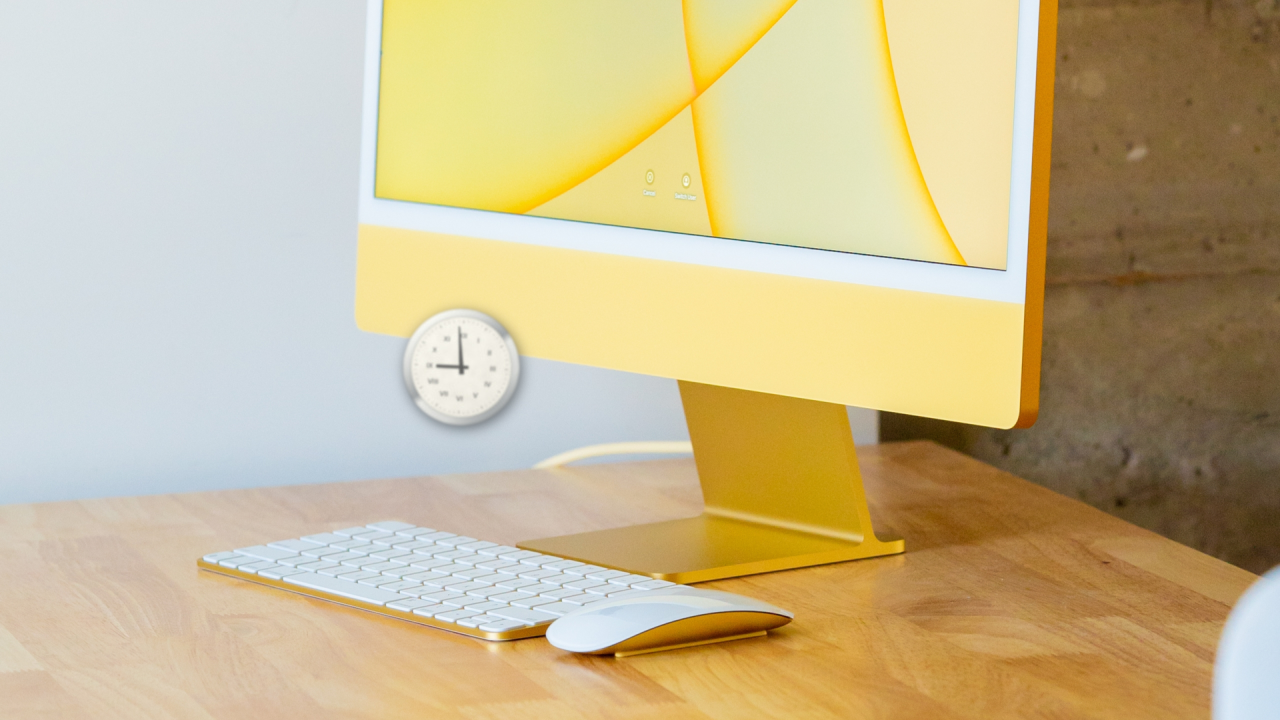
8.59
